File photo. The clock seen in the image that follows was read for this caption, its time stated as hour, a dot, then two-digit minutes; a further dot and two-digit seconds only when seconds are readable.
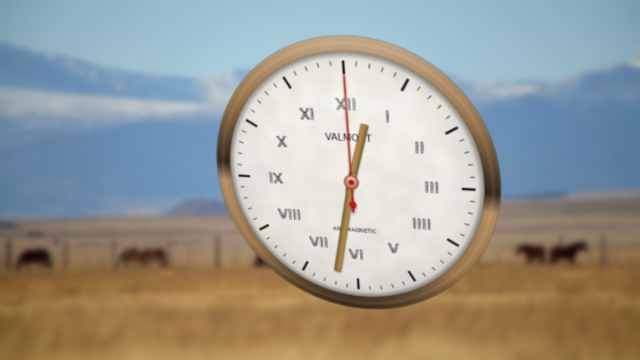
12.32.00
